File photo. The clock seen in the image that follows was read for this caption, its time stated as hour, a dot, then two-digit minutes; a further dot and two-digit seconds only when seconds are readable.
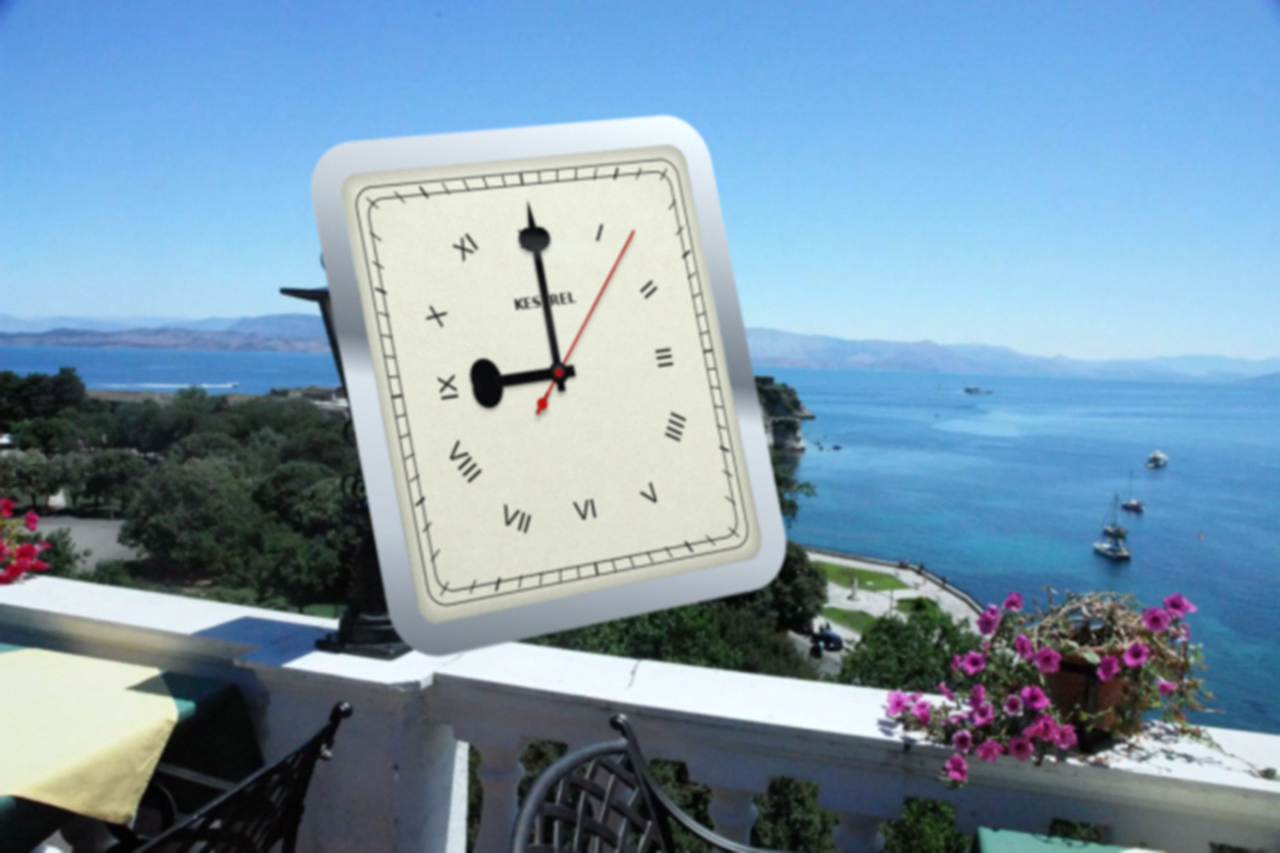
9.00.07
